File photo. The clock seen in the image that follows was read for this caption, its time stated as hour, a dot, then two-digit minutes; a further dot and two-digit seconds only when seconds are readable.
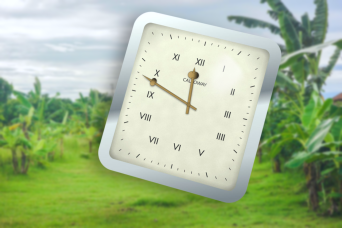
11.48
